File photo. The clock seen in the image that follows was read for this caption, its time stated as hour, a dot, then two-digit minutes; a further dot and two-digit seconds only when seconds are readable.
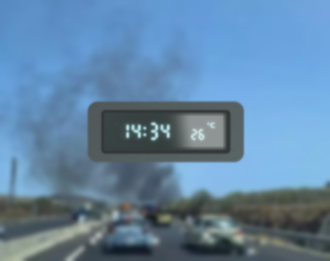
14.34
